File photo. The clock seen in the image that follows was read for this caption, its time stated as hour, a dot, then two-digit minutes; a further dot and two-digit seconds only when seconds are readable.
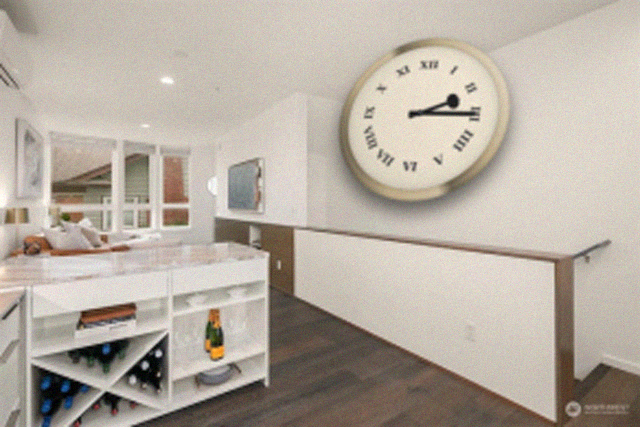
2.15
